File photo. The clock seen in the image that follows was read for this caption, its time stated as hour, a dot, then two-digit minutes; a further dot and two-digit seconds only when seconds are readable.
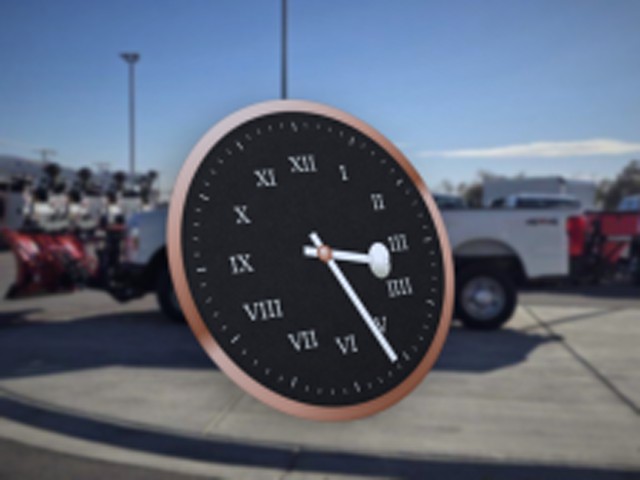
3.26
